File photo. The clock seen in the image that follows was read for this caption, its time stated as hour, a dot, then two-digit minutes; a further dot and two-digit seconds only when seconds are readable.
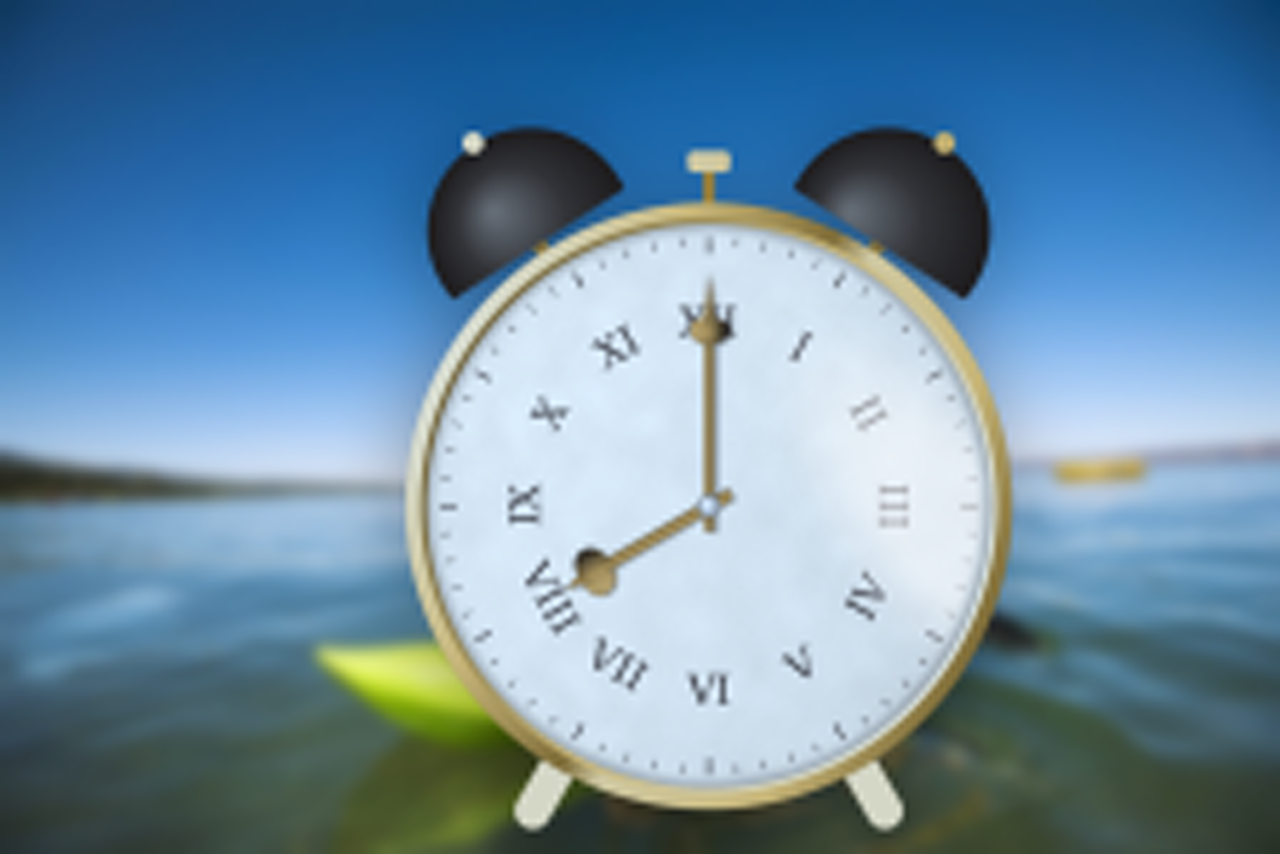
8.00
